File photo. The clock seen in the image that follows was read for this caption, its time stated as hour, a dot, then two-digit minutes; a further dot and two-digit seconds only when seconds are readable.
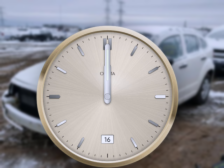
12.00
